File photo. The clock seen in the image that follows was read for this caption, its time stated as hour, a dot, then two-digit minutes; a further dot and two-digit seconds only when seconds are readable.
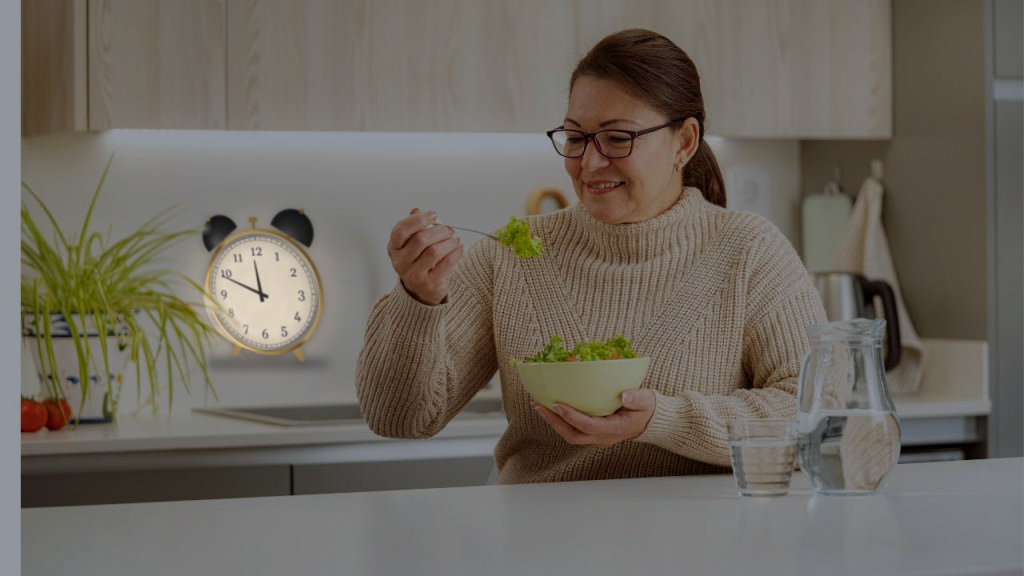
11.49
